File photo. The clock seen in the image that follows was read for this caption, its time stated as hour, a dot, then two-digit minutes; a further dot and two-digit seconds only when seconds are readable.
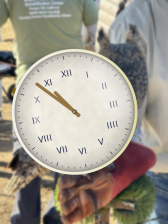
10.53
